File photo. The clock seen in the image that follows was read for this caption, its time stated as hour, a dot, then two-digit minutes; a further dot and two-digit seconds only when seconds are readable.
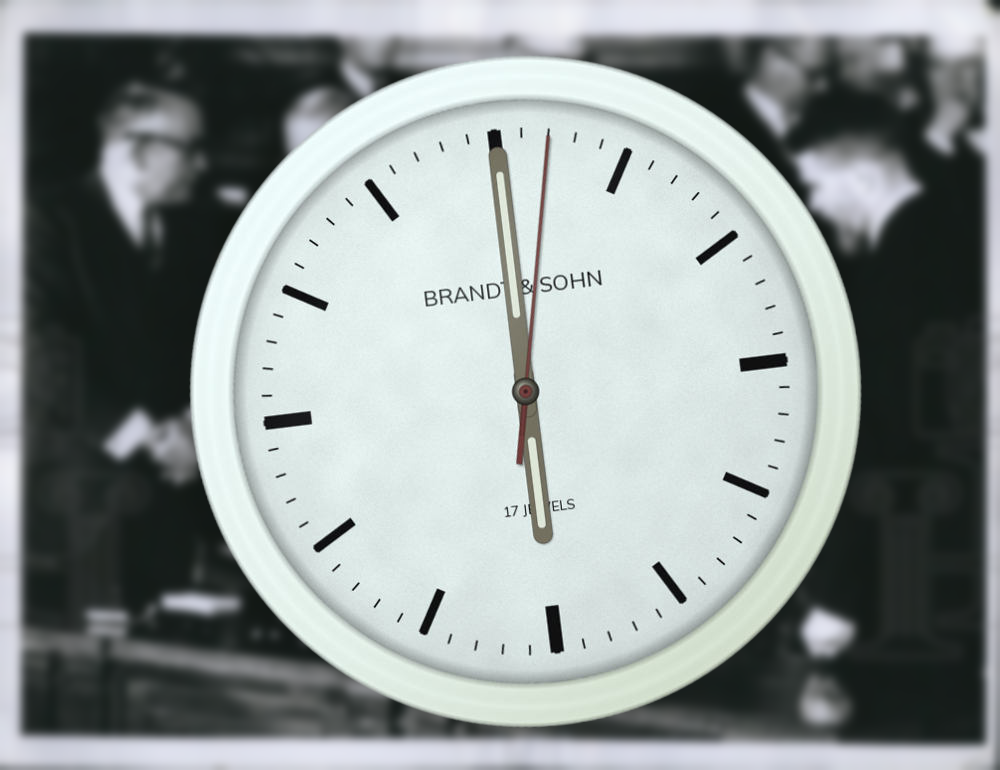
6.00.02
